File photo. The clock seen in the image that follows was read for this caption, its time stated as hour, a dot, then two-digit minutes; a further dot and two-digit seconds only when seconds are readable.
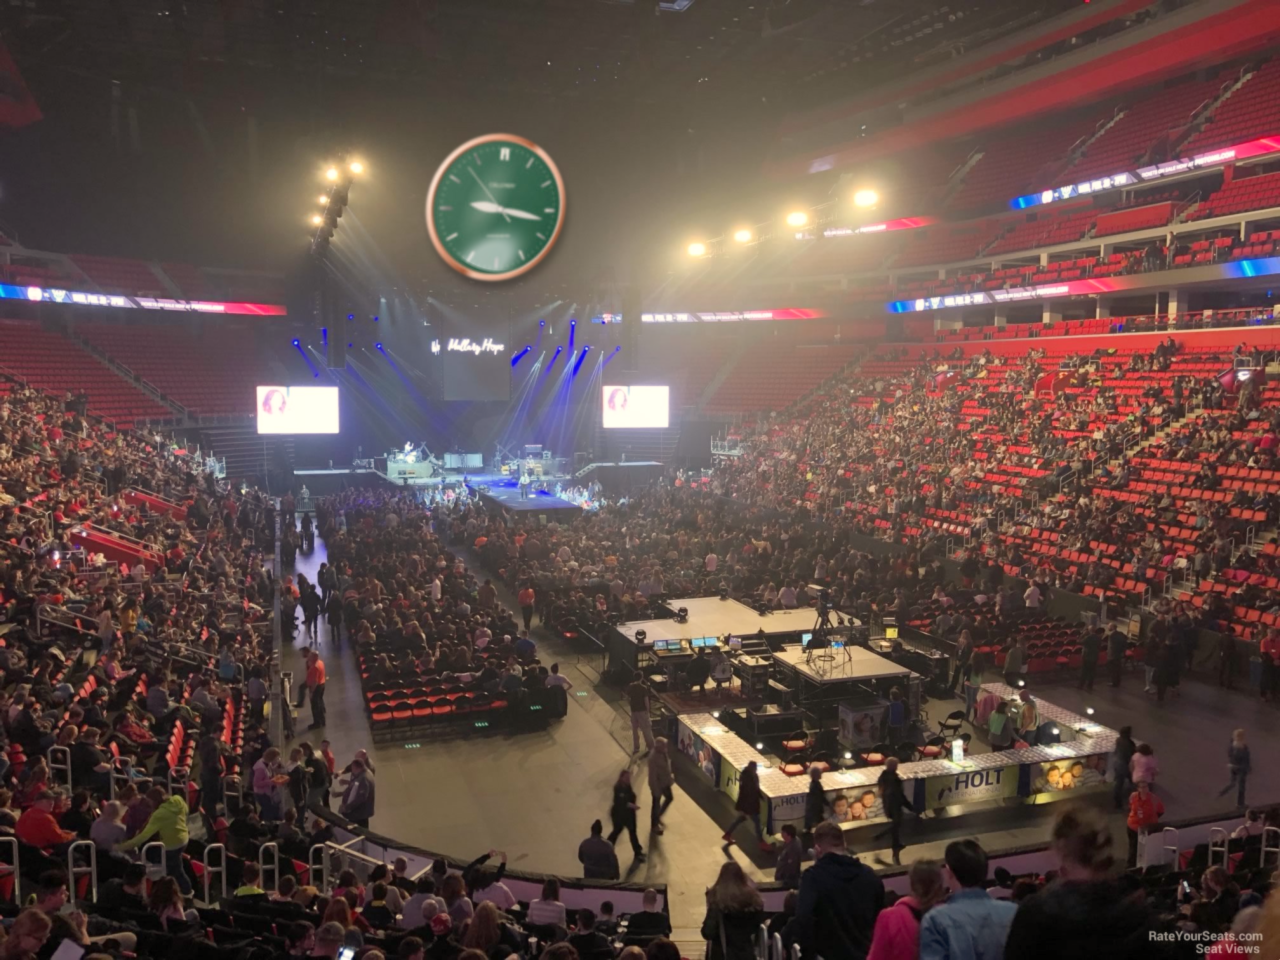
9.16.53
